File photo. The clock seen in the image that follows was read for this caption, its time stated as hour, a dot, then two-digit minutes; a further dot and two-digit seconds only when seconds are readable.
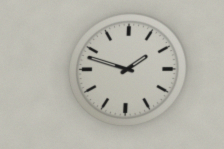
1.48
